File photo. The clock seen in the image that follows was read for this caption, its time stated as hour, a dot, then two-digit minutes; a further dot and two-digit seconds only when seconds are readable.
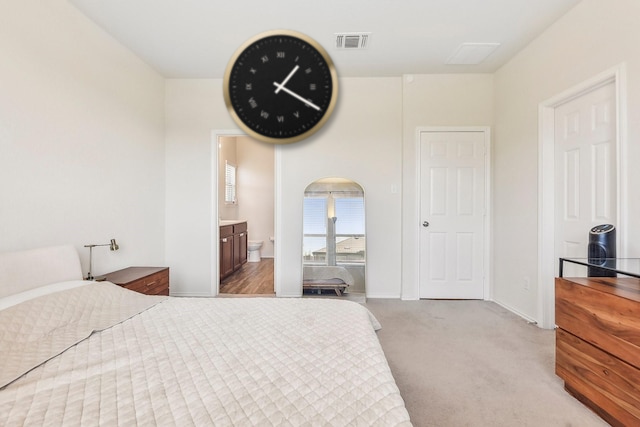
1.20
